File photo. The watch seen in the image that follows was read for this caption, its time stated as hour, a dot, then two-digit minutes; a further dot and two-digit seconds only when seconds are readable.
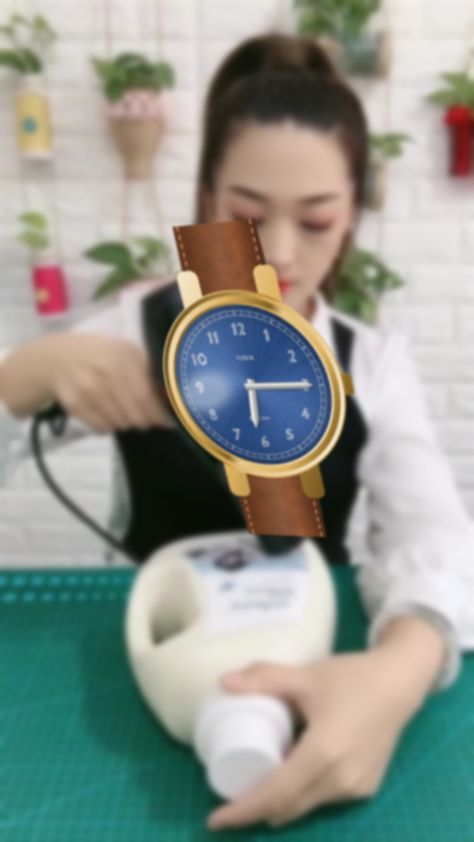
6.15
